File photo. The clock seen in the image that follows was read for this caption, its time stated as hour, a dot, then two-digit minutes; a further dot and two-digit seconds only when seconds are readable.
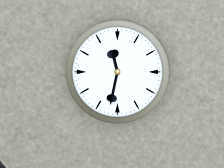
11.32
